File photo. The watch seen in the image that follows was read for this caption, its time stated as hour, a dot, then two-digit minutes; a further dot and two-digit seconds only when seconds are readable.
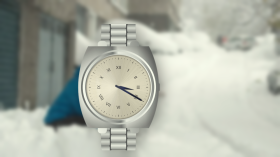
3.20
